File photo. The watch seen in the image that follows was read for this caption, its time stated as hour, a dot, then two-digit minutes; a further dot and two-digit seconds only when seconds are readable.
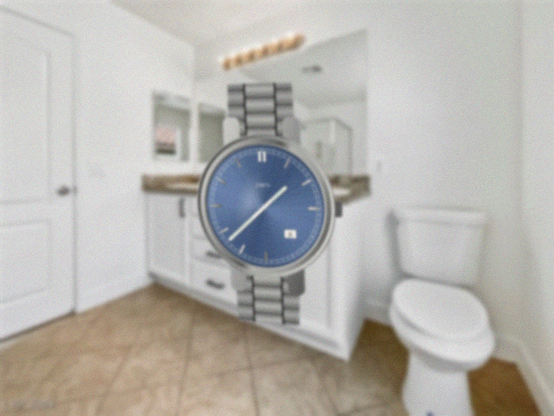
1.38
